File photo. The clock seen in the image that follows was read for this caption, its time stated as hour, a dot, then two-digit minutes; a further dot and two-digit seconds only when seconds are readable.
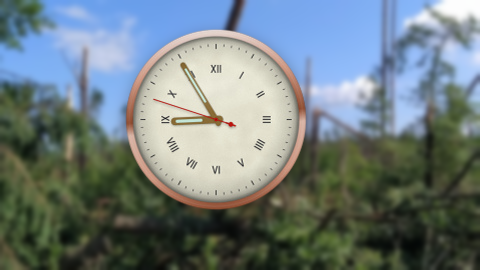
8.54.48
